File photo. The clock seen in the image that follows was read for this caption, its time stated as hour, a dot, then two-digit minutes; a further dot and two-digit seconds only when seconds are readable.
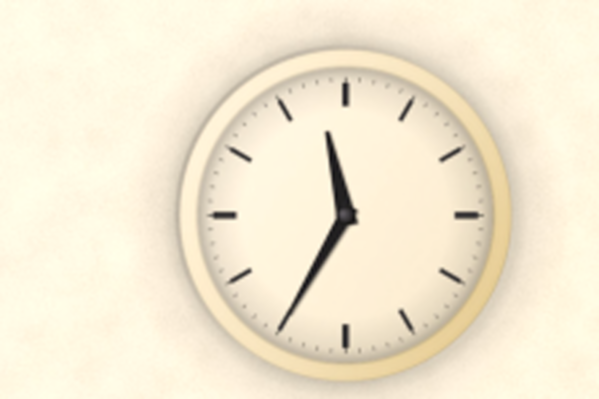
11.35
